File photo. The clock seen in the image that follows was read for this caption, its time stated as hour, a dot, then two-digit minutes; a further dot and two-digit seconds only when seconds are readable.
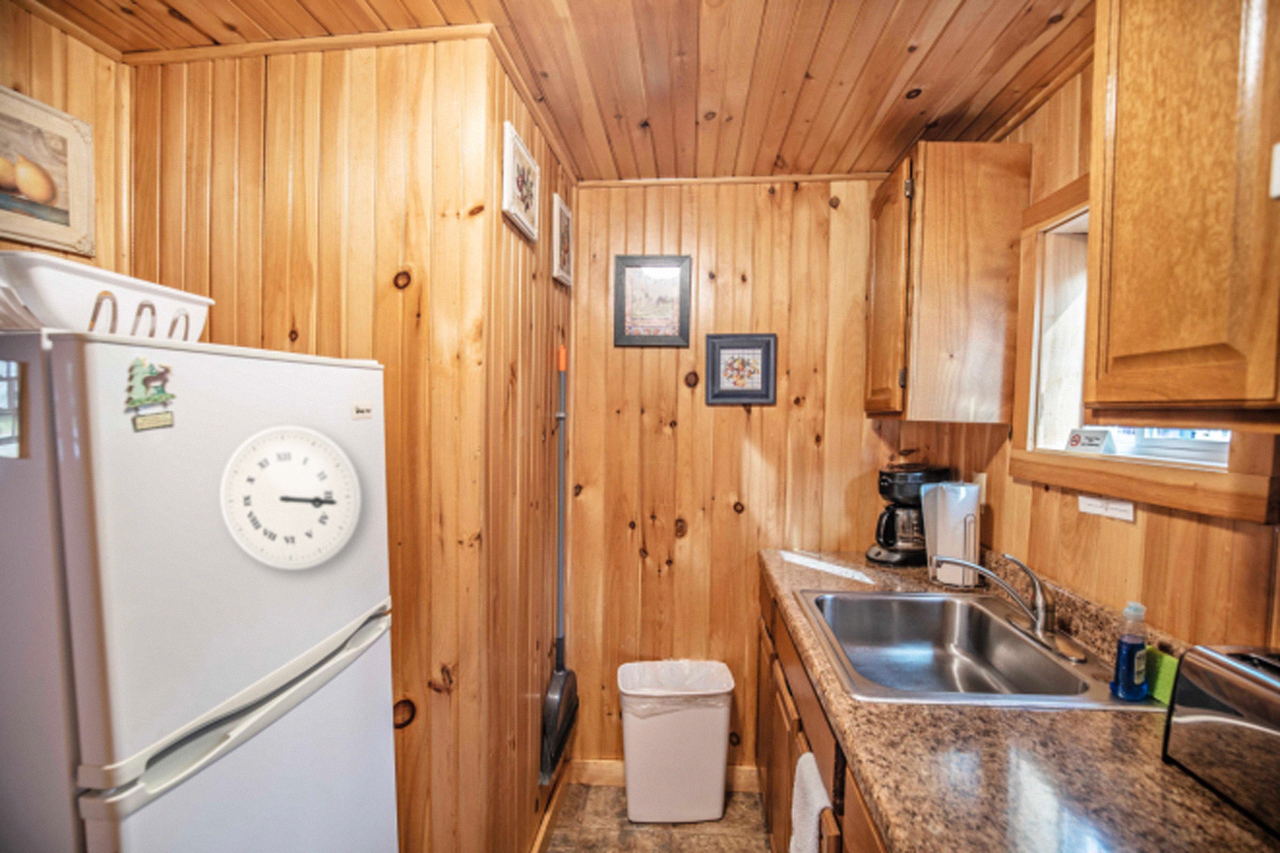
3.16
